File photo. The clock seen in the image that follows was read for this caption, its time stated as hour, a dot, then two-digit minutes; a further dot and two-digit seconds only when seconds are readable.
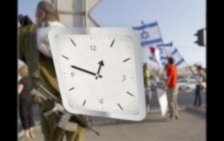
12.48
